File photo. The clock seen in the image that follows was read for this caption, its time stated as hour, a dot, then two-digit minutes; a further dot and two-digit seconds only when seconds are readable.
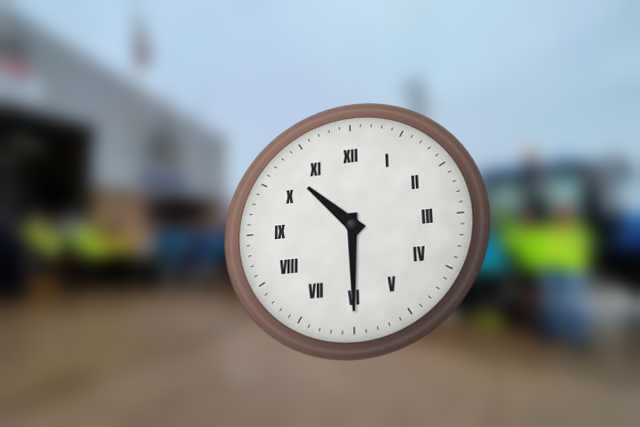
10.30
